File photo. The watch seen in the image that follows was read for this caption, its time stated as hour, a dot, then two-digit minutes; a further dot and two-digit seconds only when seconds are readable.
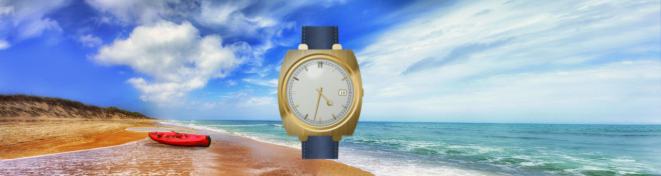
4.32
